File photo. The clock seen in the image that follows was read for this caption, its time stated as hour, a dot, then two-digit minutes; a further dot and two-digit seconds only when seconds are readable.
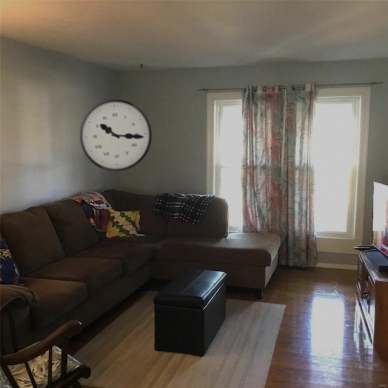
10.16
